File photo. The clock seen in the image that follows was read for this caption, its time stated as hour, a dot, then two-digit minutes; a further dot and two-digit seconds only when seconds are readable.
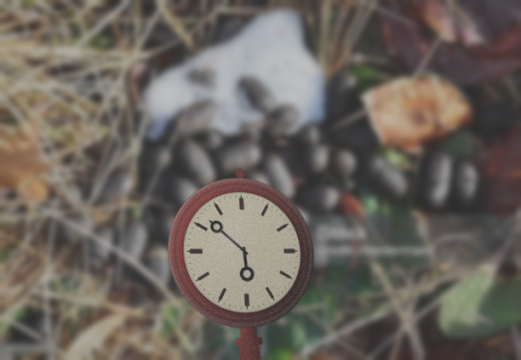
5.52
